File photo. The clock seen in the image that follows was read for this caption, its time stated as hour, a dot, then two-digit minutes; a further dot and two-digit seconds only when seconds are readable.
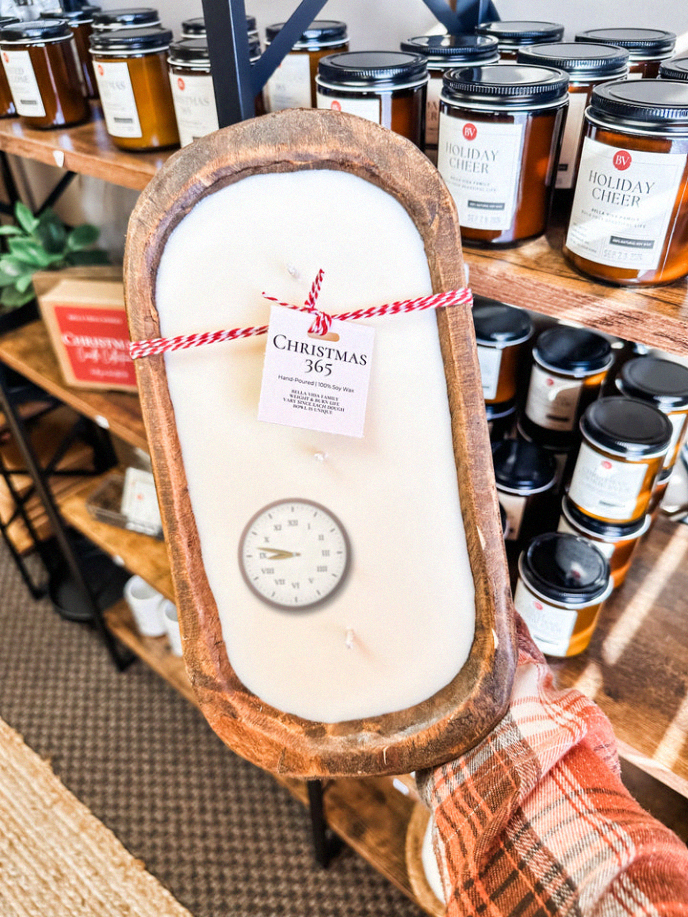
8.47
